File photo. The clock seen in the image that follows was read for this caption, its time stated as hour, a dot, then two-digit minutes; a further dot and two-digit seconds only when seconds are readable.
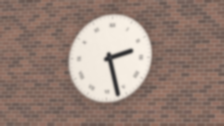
2.27
